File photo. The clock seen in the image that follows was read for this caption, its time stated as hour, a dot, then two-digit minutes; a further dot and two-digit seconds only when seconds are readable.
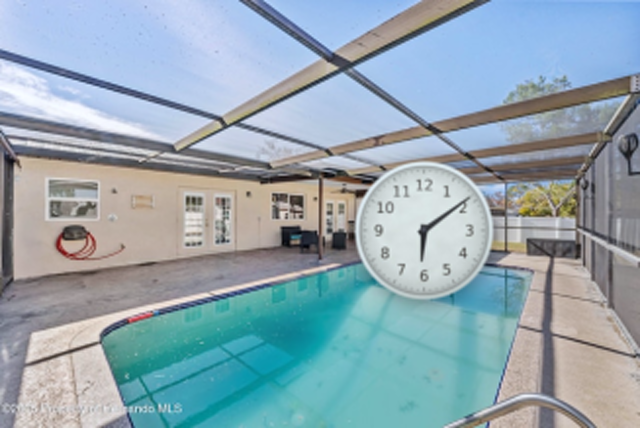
6.09
